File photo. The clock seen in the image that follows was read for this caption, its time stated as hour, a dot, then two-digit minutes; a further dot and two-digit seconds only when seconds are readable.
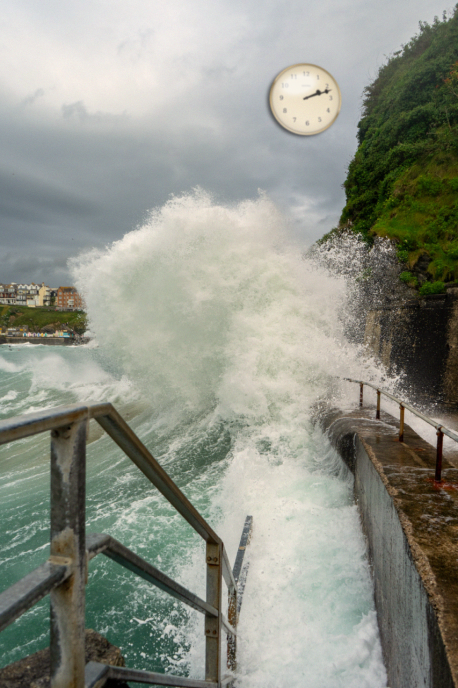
2.12
